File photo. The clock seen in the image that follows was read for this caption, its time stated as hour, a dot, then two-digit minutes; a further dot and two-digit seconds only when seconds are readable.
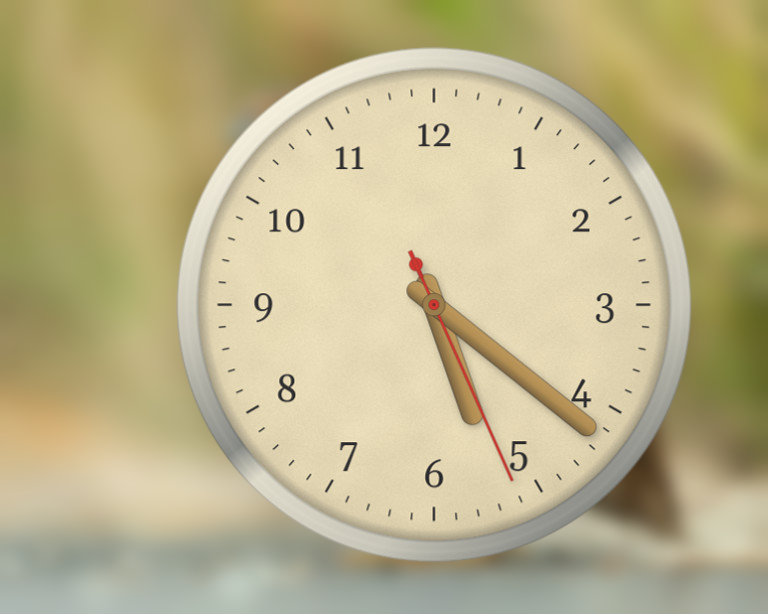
5.21.26
